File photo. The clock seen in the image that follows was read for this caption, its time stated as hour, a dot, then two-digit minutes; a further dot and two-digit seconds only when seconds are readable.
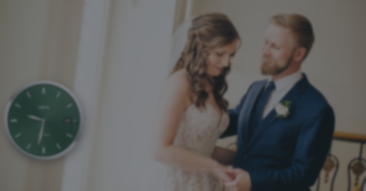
9.32
